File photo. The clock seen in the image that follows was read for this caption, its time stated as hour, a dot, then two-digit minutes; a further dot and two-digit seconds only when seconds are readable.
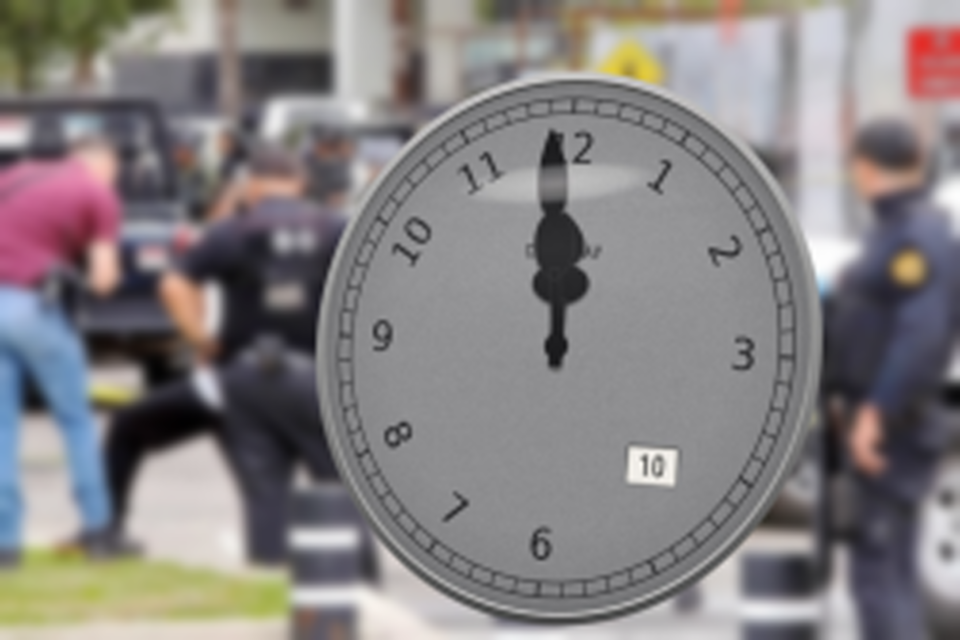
11.59
